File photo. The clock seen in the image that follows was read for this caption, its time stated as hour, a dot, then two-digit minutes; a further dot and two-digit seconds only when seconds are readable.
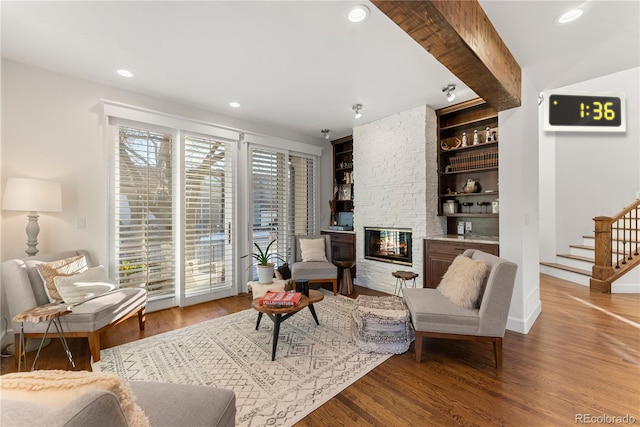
1.36
